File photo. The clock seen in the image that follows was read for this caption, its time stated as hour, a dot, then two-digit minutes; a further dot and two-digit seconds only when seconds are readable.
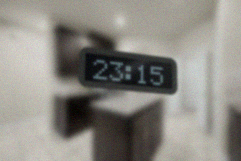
23.15
